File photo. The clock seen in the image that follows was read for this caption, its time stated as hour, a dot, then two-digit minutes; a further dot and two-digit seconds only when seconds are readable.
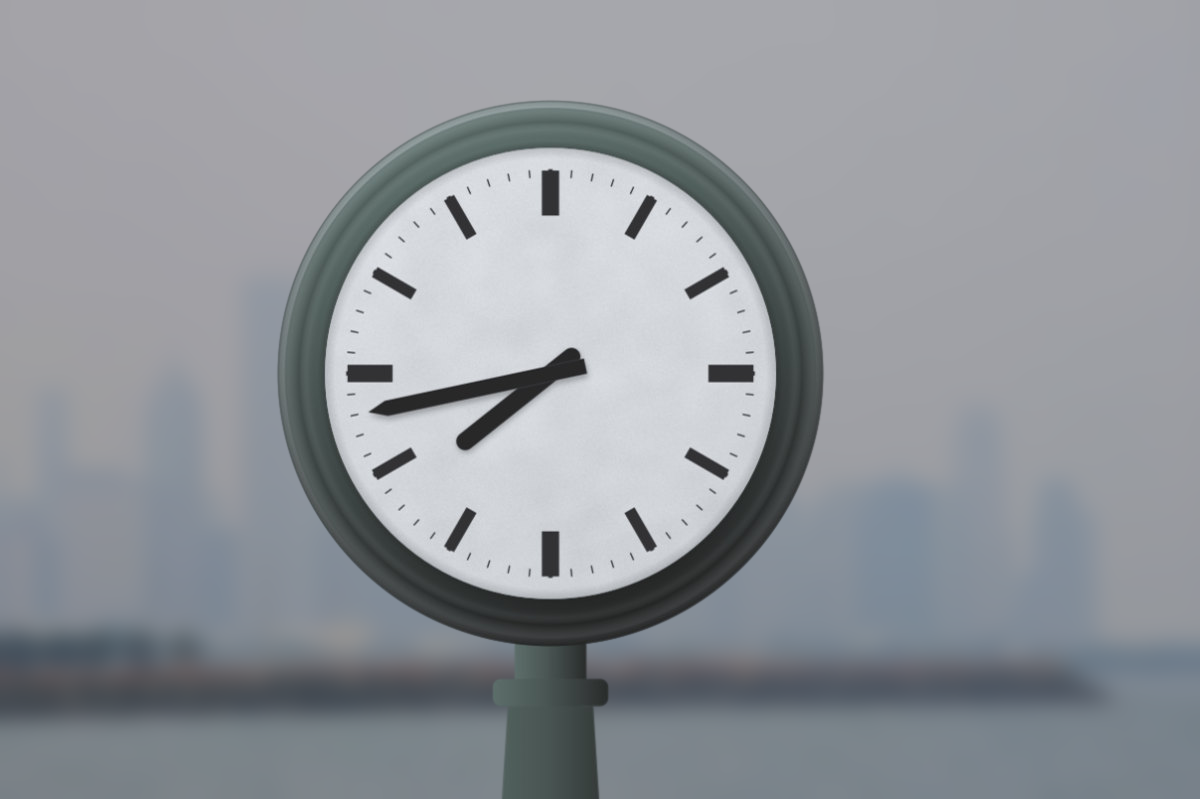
7.43
